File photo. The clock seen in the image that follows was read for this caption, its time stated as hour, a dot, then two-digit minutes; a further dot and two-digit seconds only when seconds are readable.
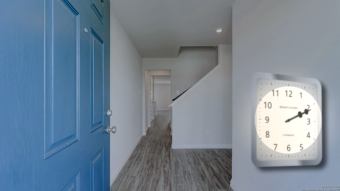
2.11
